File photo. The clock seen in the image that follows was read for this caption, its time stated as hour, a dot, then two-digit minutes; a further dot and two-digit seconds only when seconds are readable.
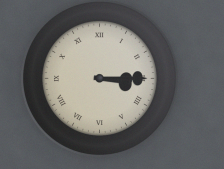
3.15
